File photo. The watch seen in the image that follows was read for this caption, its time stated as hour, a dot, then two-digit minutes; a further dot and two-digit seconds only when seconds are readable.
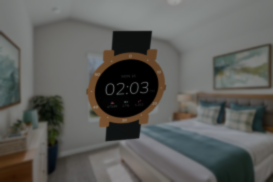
2.03
